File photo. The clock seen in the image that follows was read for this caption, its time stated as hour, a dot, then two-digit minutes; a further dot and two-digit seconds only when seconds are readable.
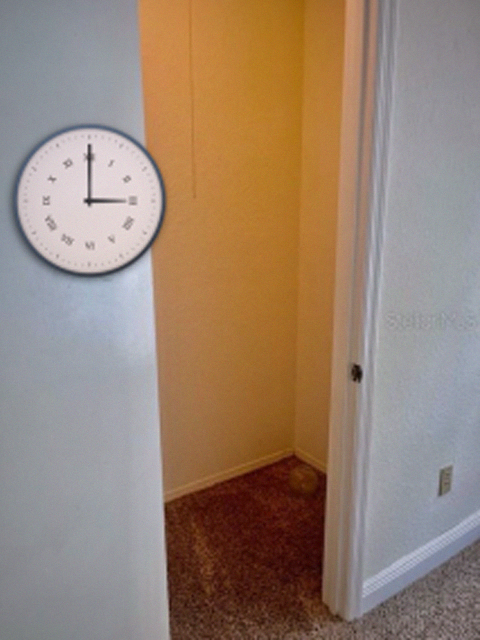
3.00
